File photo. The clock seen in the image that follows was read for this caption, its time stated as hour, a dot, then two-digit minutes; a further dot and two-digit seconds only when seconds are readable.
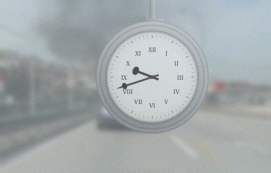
9.42
